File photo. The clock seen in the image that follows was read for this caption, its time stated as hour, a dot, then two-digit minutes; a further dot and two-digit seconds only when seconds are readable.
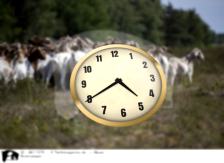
4.40
